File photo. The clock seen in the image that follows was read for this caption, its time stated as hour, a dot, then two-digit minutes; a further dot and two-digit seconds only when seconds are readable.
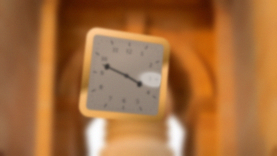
3.48
